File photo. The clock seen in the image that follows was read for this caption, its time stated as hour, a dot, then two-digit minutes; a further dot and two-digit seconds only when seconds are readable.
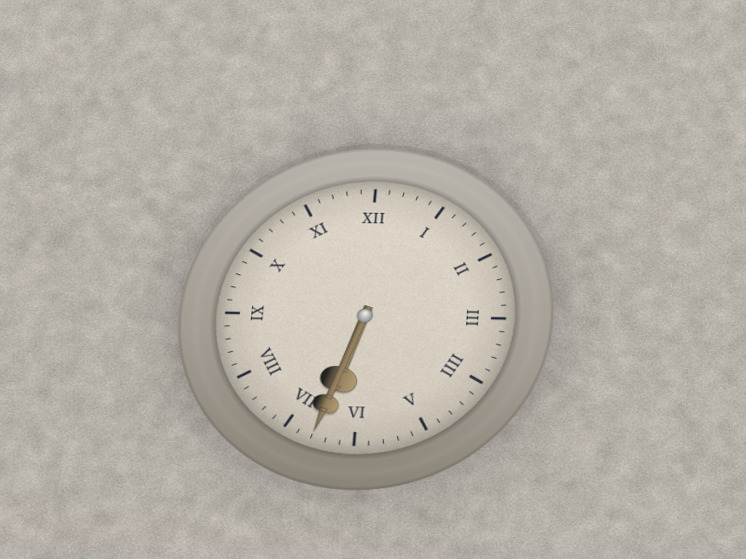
6.33
